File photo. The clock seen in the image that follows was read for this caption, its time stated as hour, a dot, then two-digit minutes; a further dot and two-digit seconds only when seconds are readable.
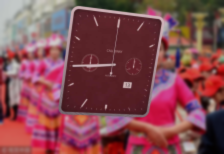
8.44
